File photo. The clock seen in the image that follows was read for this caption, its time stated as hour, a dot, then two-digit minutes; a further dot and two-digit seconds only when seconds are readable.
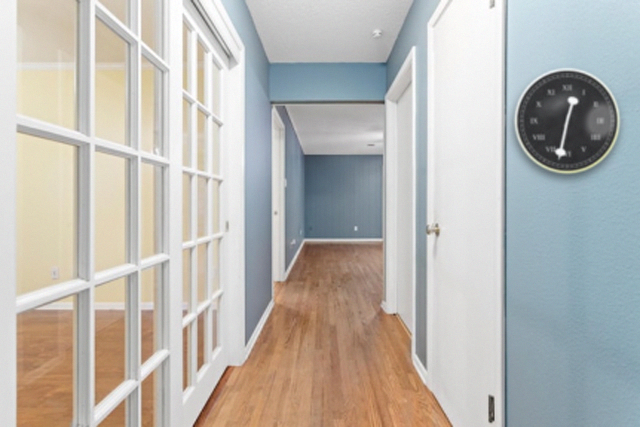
12.32
